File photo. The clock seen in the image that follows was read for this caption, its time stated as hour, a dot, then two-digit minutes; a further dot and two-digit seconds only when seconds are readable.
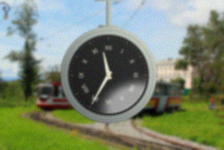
11.35
